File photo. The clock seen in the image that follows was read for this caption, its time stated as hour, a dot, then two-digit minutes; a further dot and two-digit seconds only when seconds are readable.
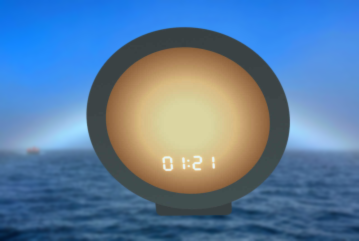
1.21
